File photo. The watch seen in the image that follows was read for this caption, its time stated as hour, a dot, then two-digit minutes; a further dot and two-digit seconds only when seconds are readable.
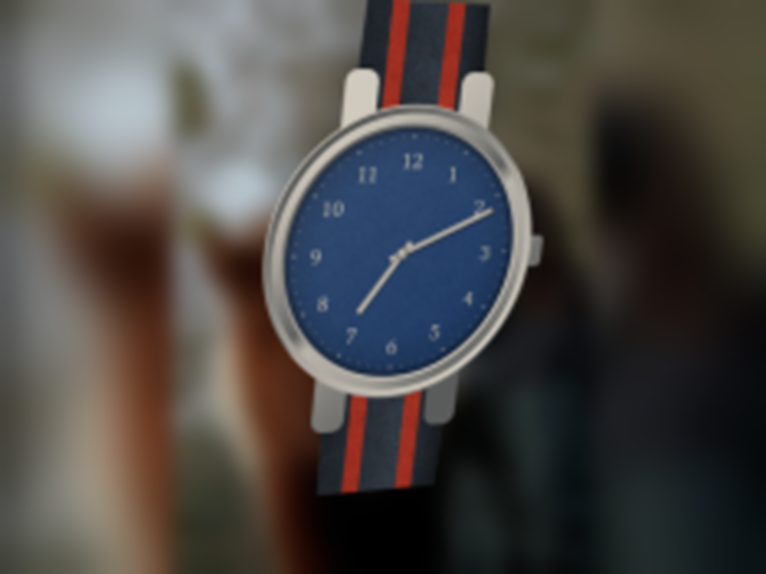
7.11
